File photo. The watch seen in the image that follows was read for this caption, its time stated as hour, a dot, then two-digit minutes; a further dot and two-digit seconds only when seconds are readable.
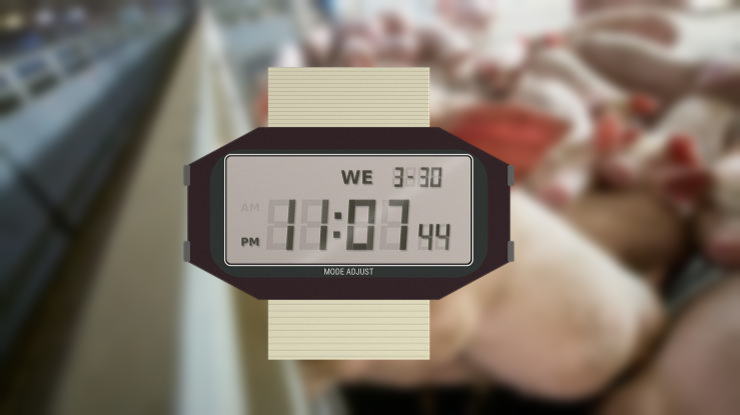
11.07.44
